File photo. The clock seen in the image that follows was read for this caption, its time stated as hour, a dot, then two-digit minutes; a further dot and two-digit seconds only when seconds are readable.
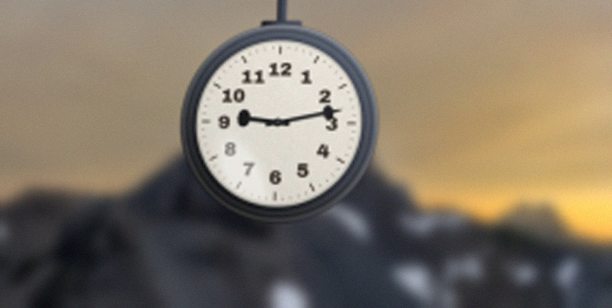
9.13
